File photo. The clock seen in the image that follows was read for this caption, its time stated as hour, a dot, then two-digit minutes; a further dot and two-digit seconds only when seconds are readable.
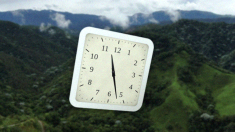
11.27
